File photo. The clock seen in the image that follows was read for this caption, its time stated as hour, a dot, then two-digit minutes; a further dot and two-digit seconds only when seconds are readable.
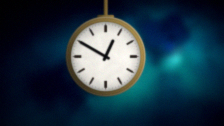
12.50
